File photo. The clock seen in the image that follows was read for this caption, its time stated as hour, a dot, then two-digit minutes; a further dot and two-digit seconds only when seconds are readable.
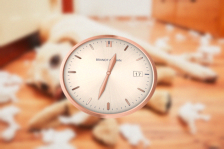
12.33
